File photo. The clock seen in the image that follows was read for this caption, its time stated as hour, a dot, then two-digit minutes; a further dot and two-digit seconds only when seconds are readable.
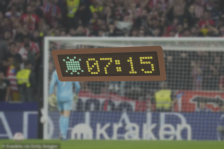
7.15
